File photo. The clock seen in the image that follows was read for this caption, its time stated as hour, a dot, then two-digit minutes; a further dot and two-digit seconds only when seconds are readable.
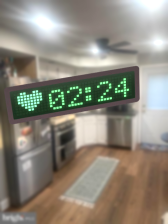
2.24
